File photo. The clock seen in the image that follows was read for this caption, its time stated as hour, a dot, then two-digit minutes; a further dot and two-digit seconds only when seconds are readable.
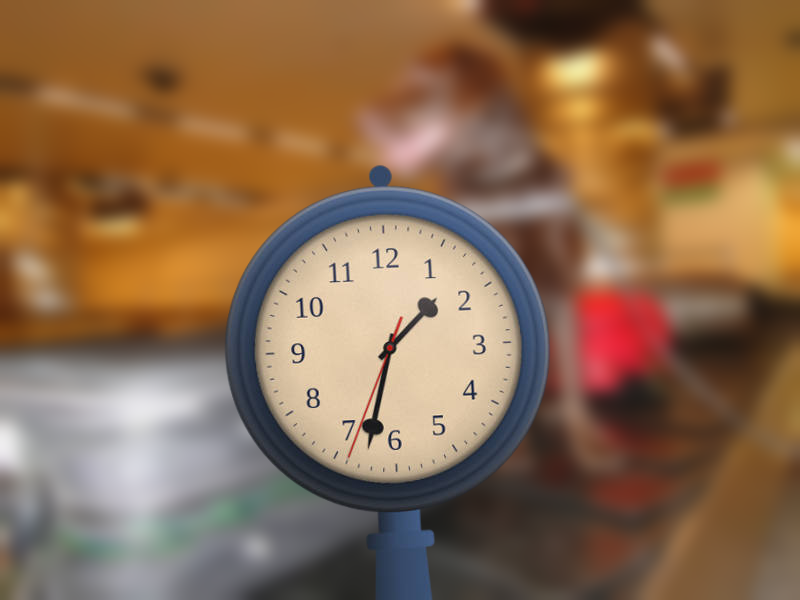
1.32.34
